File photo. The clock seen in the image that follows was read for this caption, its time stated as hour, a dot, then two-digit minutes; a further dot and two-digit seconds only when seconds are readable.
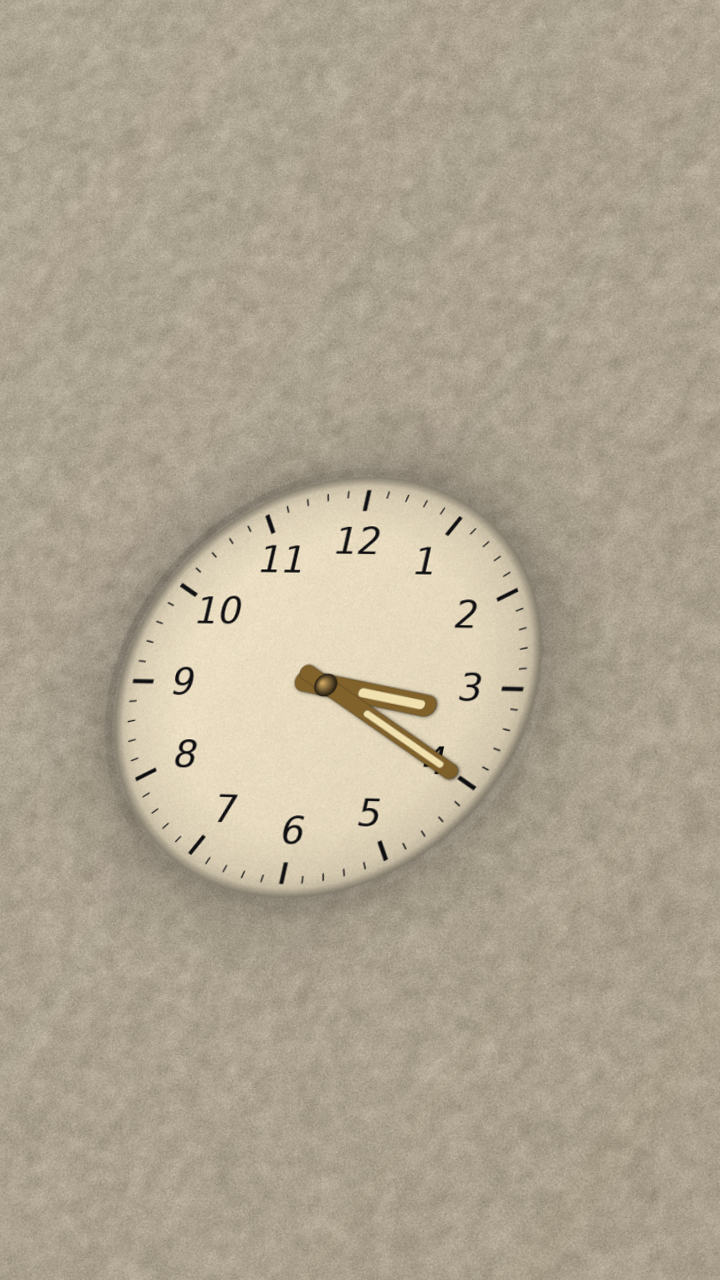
3.20
